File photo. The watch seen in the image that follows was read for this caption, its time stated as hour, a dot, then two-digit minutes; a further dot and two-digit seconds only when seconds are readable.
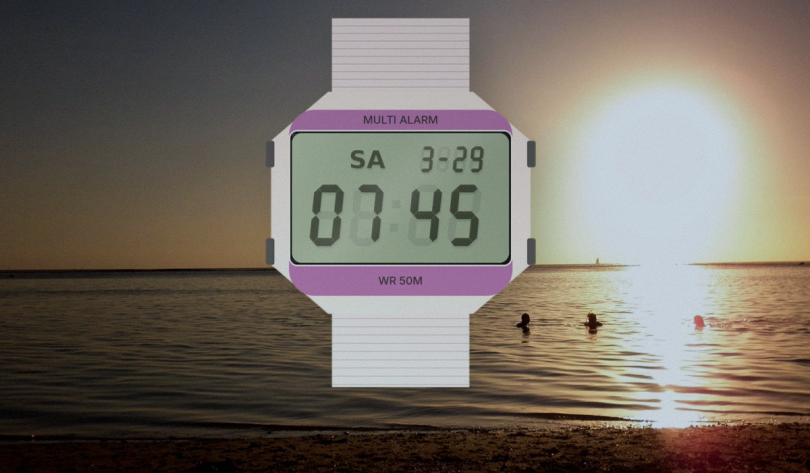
7.45
